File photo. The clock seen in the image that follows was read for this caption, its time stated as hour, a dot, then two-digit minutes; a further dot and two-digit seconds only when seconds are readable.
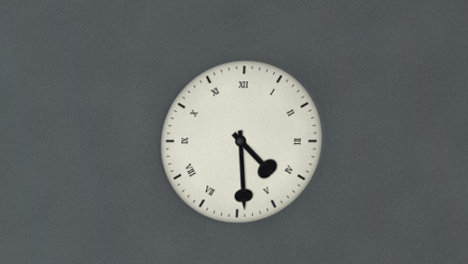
4.29
